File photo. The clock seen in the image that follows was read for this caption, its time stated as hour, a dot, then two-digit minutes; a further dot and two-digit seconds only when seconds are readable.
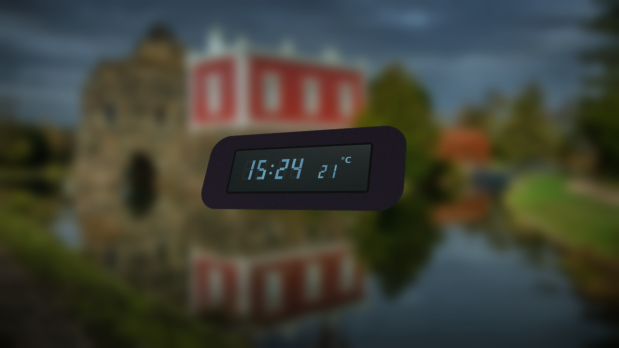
15.24
